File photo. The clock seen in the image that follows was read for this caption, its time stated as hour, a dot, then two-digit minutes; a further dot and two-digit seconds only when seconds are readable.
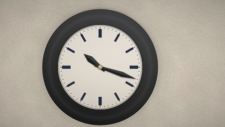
10.18
